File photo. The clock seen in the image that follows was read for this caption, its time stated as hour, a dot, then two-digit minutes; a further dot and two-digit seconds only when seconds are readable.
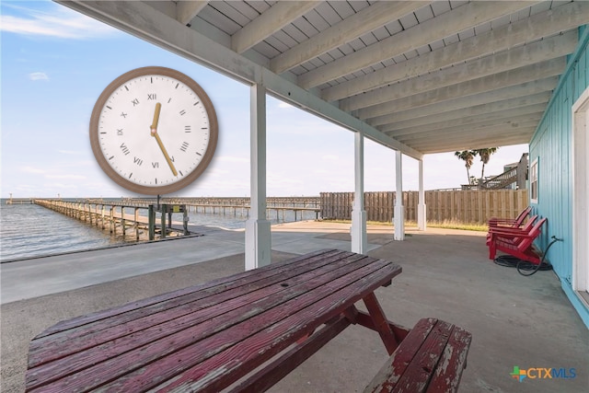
12.26
